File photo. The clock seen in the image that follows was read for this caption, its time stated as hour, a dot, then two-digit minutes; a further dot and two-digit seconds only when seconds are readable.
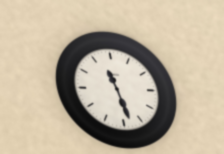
11.28
